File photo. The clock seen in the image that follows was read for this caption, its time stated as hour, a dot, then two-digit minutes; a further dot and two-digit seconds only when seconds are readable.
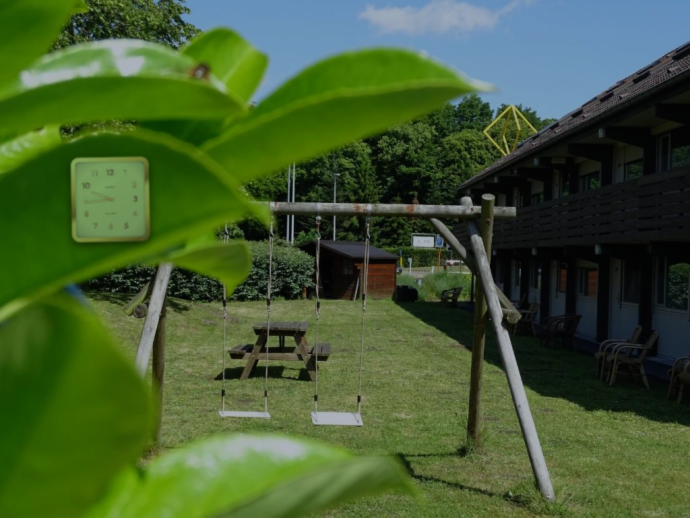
9.44
